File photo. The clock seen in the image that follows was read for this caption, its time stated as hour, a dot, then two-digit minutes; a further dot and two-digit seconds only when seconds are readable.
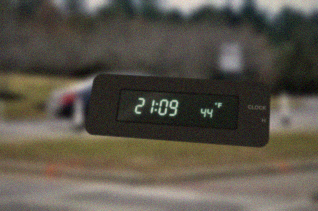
21.09
